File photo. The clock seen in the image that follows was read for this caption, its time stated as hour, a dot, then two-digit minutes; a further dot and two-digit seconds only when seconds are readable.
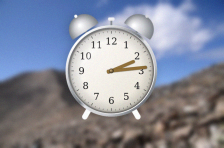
2.14
